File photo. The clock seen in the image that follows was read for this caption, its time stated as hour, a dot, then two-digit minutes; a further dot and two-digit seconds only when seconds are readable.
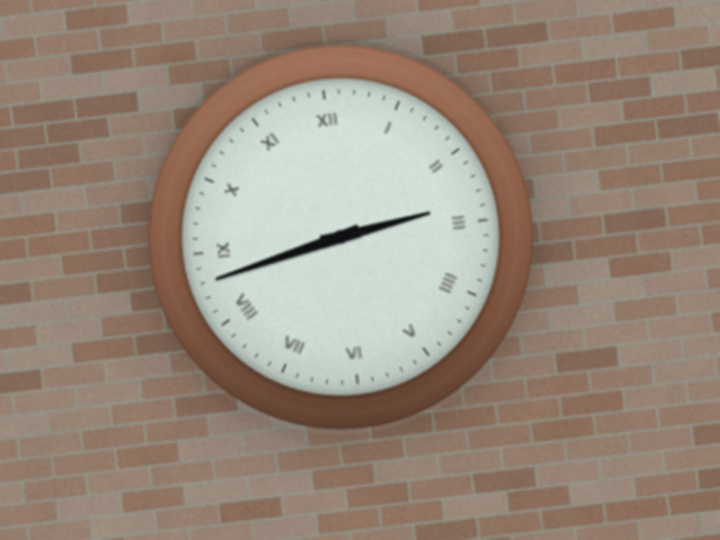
2.43
